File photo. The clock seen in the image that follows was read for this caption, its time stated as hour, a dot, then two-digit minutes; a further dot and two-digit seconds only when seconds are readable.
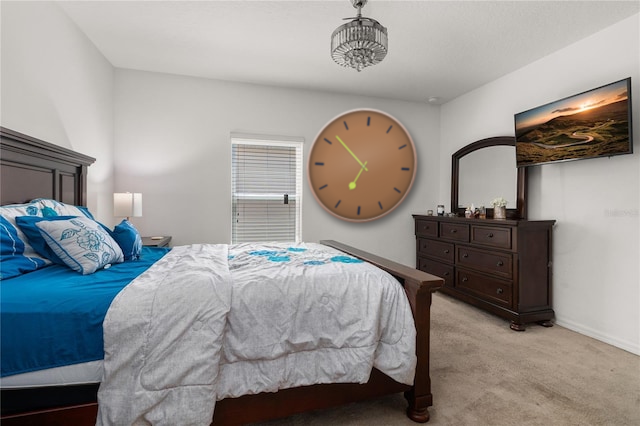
6.52
